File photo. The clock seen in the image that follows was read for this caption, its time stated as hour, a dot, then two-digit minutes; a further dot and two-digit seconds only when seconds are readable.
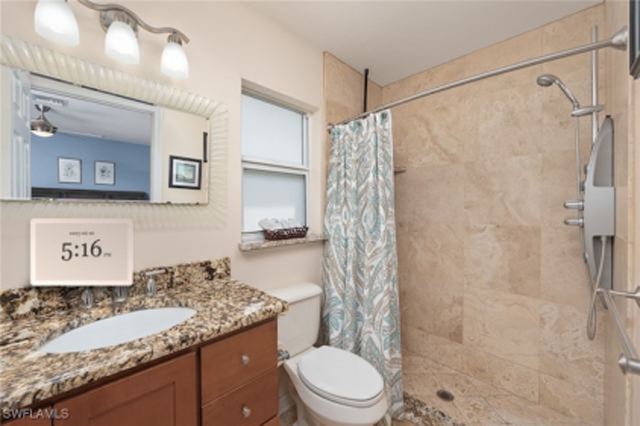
5.16
